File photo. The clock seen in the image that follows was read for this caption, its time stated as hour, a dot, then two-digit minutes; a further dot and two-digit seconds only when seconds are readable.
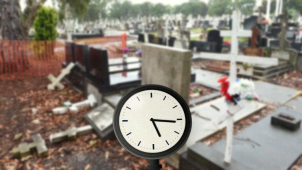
5.16
